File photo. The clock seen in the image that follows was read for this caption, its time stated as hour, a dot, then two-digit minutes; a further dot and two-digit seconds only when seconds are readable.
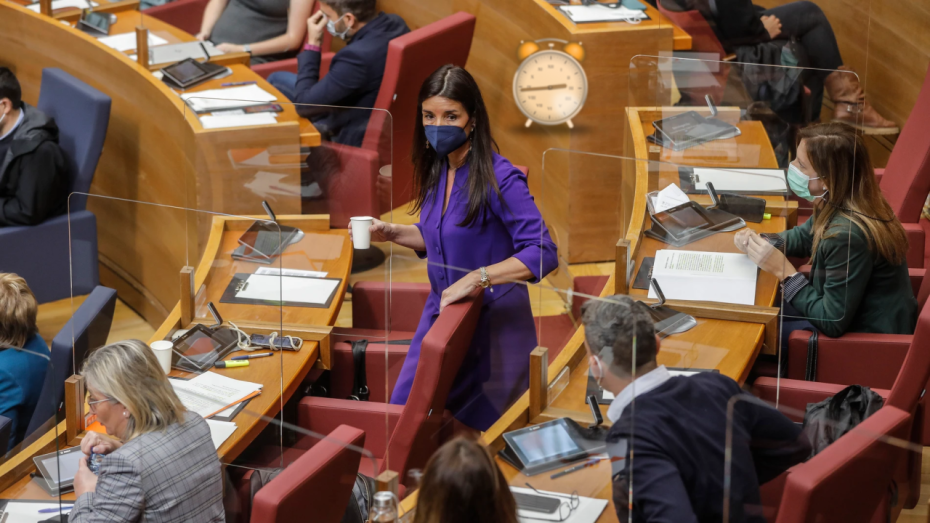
2.44
